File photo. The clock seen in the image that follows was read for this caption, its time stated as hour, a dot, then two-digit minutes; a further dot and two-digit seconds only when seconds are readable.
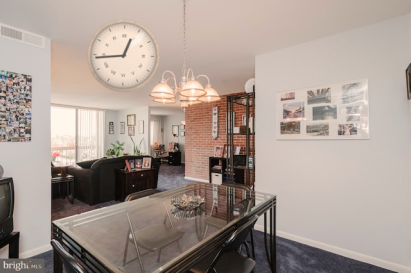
12.44
